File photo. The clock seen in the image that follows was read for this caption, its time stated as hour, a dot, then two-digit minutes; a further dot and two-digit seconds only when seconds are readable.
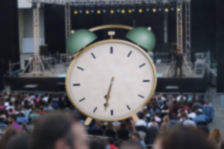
6.32
